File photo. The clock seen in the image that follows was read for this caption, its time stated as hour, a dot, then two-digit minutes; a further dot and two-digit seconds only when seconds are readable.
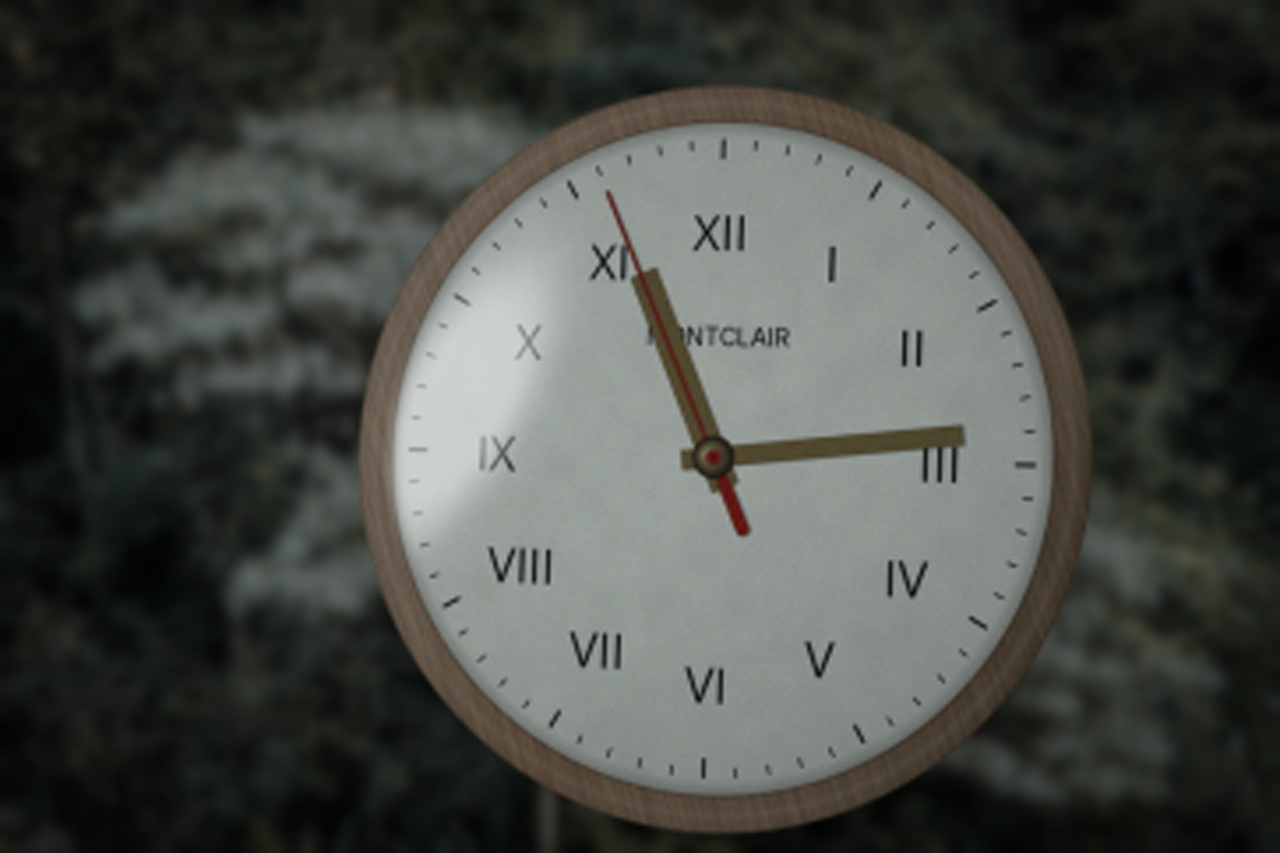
11.13.56
